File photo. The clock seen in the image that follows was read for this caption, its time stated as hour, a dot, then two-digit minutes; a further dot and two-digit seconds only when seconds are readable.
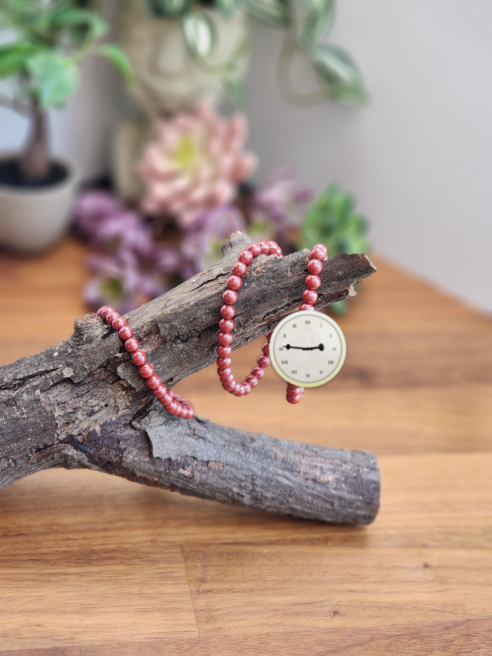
2.46
